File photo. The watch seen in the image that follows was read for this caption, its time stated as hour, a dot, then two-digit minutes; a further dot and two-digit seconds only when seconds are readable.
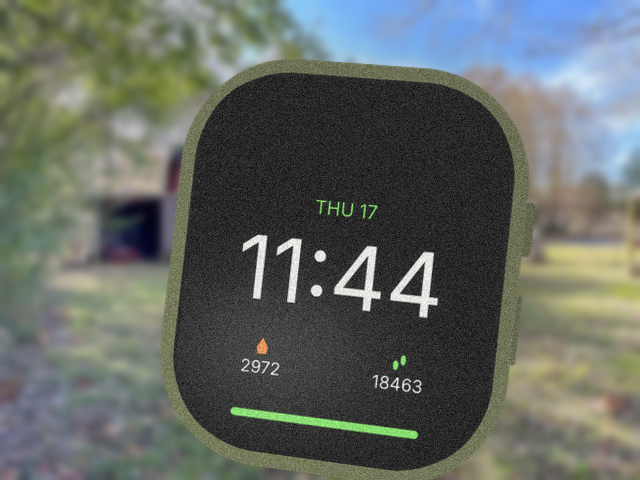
11.44
